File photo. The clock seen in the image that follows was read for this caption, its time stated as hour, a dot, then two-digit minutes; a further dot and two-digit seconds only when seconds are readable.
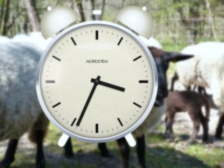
3.34
